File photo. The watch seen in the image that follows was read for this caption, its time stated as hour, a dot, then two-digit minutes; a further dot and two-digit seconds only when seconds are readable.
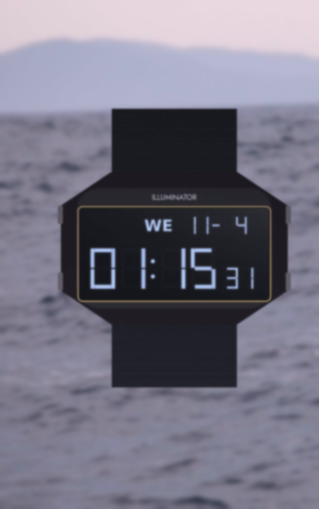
1.15.31
